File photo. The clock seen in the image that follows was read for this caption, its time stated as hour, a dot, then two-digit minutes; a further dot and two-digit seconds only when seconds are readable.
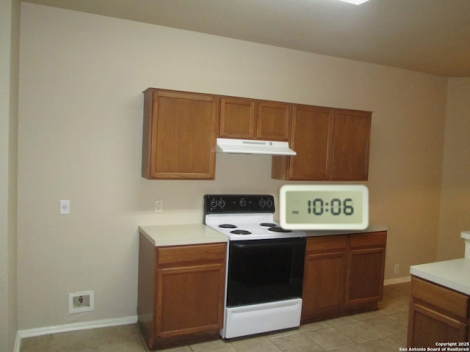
10.06
